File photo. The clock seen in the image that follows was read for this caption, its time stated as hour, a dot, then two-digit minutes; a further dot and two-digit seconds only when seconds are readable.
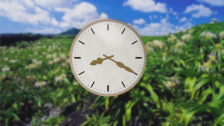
8.20
